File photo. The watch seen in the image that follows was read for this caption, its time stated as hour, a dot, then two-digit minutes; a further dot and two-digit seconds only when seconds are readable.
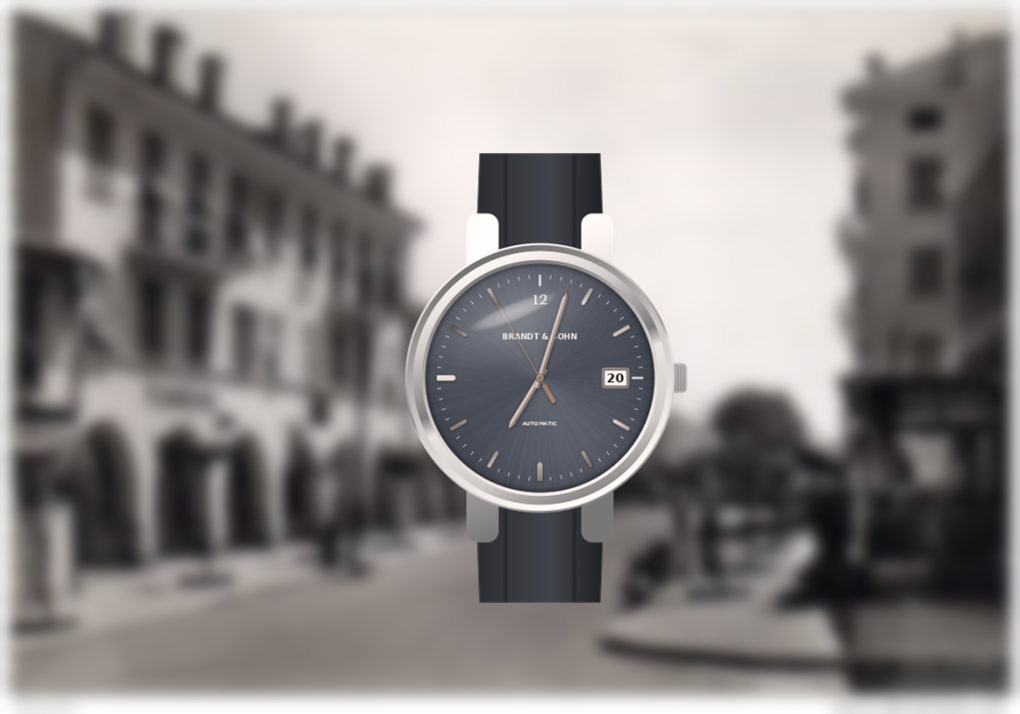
7.02.55
